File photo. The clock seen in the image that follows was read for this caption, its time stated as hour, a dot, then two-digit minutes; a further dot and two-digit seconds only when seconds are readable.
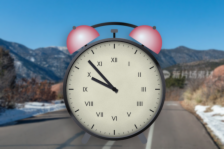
9.53
